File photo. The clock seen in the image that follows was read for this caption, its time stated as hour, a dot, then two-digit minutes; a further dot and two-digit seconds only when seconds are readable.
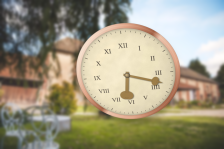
6.18
